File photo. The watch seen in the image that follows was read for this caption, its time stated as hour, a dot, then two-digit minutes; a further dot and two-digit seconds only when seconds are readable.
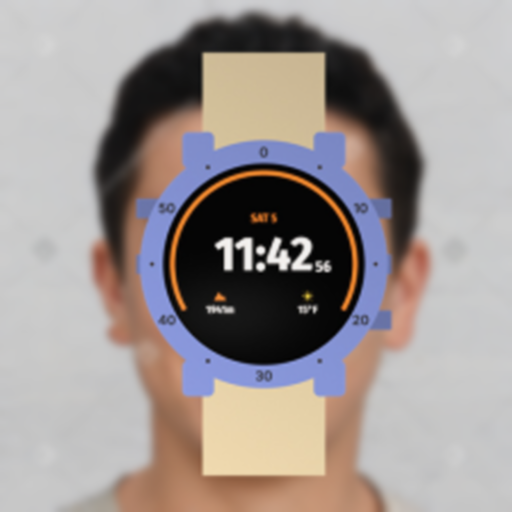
11.42
